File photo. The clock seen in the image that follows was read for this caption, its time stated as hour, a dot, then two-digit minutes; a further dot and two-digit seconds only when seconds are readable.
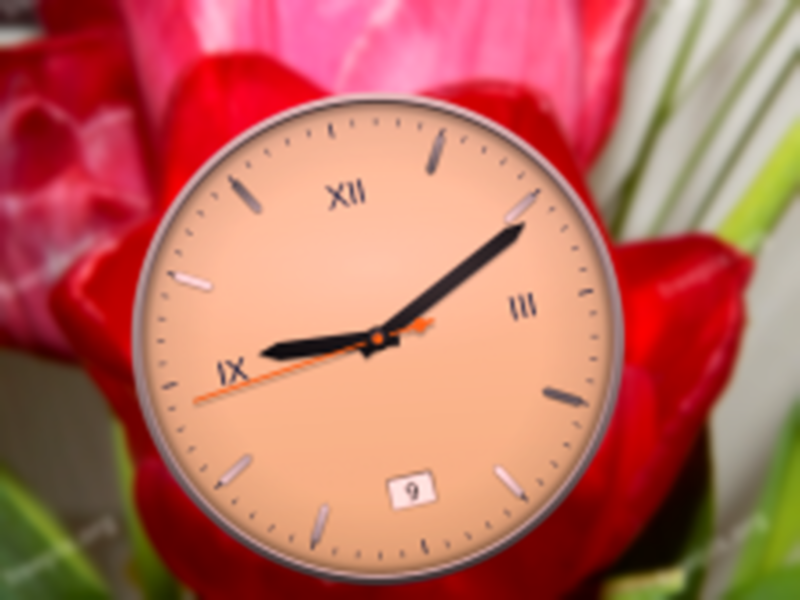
9.10.44
